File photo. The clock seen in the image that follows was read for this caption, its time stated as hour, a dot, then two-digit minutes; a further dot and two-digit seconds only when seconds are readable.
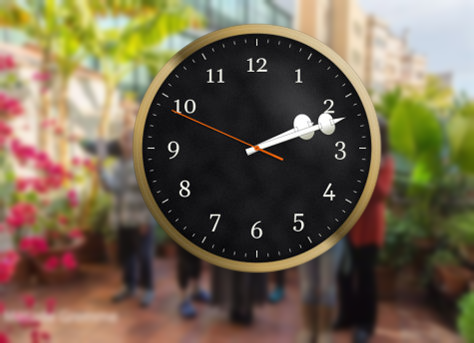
2.11.49
